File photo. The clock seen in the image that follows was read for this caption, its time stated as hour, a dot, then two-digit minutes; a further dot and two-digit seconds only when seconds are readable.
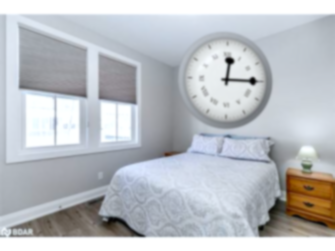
12.15
